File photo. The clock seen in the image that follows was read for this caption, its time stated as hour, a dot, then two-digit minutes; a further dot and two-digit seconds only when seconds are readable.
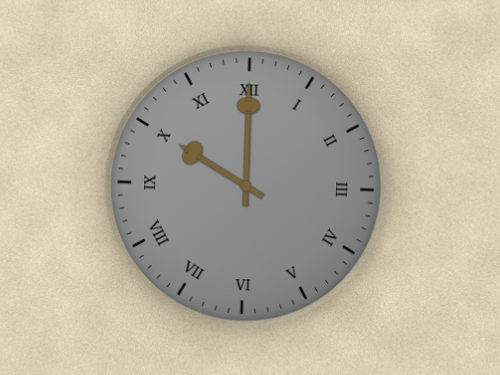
10.00
